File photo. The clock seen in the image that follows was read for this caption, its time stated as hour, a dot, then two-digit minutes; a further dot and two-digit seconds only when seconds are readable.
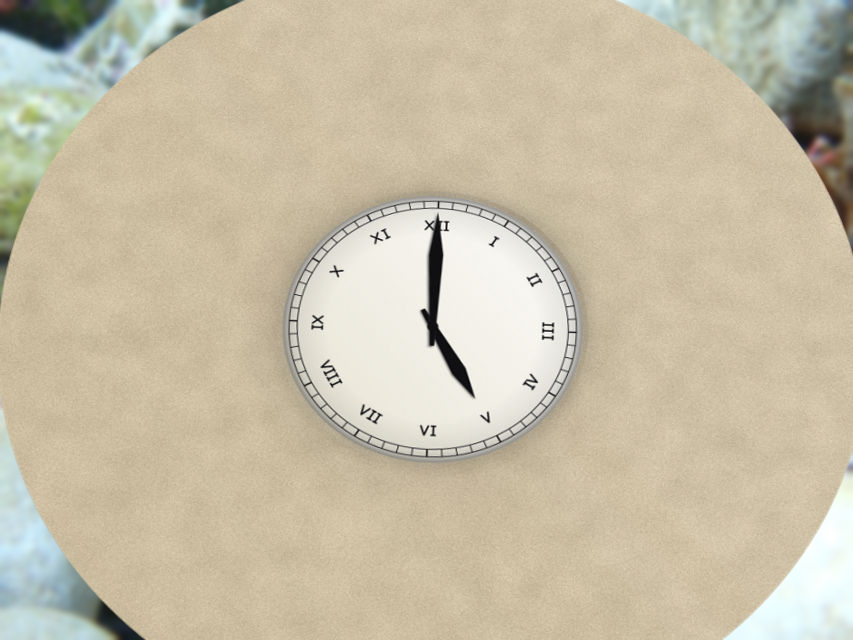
5.00
